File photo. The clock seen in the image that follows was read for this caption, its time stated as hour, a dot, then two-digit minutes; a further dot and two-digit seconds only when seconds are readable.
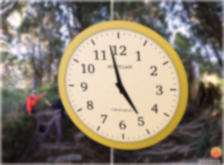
4.58
